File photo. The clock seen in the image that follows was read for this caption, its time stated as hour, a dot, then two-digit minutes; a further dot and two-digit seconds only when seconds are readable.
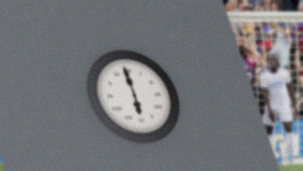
5.59
